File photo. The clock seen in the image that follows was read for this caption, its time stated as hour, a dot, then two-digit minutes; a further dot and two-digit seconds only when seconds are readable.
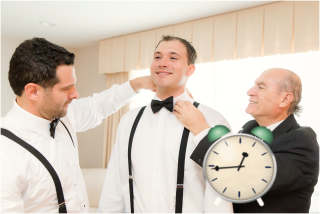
12.44
